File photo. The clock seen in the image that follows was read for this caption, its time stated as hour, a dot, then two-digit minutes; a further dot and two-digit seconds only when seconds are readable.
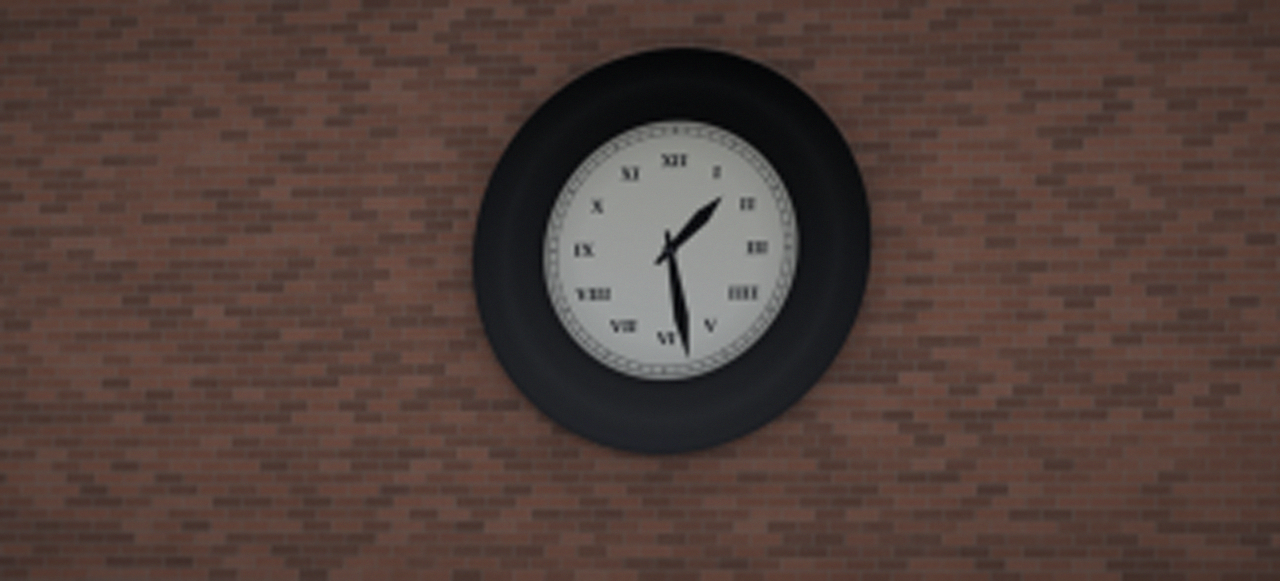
1.28
